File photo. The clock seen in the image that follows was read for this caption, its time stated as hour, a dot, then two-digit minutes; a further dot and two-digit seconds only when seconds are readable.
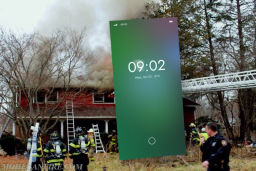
9.02
